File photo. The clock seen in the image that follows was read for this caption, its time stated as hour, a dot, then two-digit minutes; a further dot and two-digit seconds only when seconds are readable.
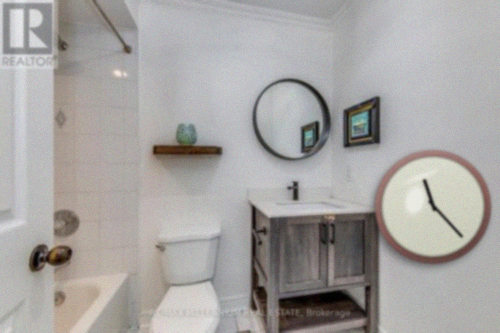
11.23
